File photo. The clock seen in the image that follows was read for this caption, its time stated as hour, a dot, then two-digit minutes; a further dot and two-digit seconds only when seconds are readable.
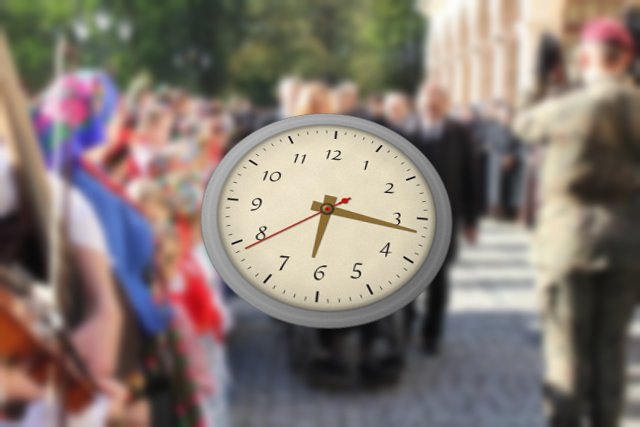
6.16.39
